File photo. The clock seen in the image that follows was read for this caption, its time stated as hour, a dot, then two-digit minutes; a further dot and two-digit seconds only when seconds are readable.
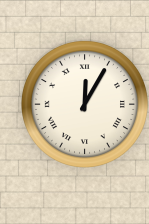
12.05
